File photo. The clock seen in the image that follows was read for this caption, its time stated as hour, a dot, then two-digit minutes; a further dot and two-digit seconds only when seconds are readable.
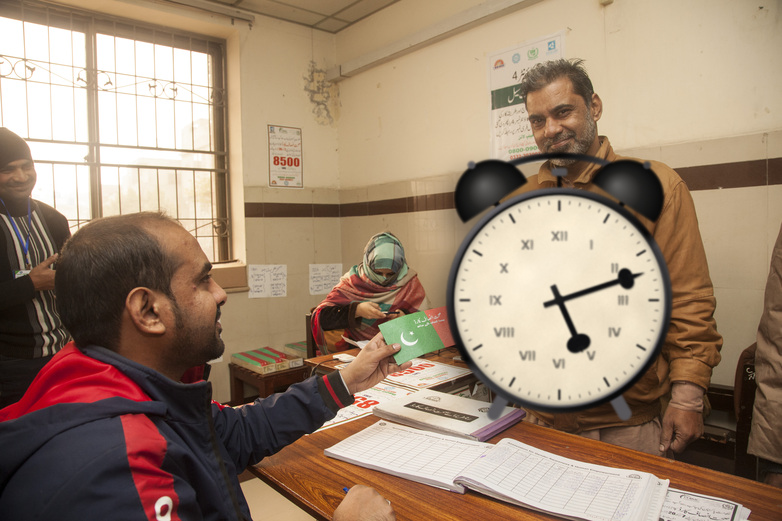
5.12
